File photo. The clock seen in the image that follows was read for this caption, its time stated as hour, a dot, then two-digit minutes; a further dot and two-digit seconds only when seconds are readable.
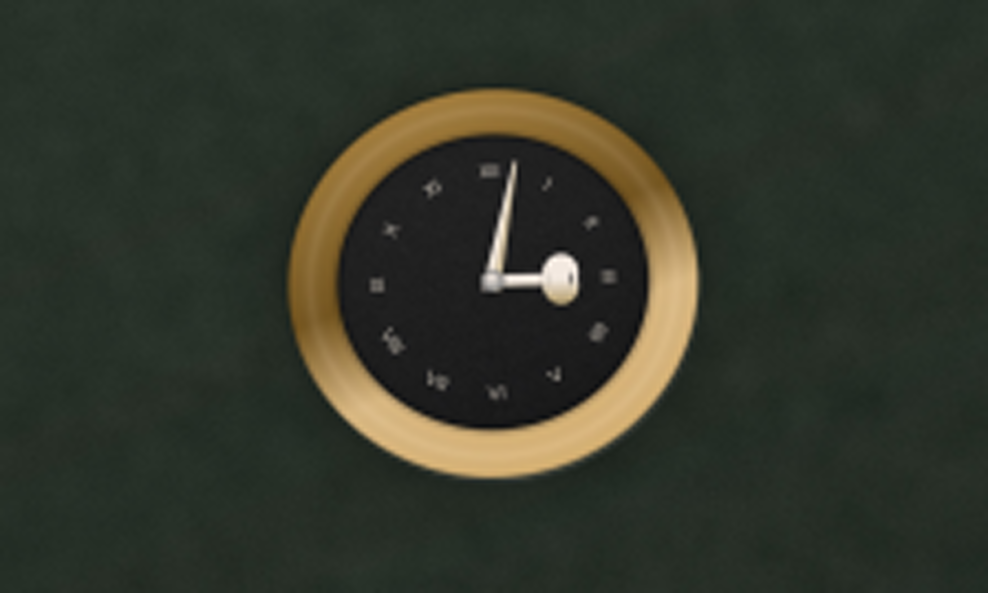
3.02
